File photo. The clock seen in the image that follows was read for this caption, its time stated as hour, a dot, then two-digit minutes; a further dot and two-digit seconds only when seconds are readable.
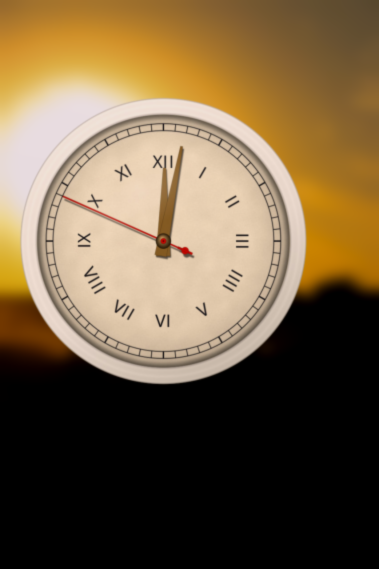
12.01.49
